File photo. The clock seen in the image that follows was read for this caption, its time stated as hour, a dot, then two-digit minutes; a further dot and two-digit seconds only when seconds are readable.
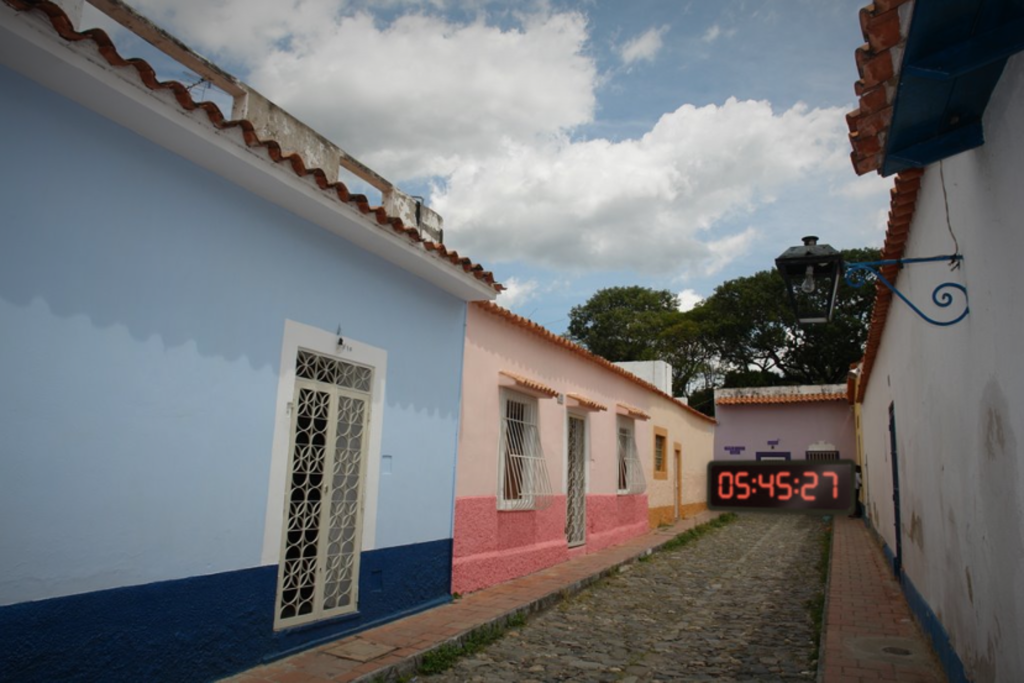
5.45.27
